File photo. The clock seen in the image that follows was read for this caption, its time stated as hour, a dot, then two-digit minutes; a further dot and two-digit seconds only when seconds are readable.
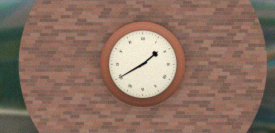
1.40
